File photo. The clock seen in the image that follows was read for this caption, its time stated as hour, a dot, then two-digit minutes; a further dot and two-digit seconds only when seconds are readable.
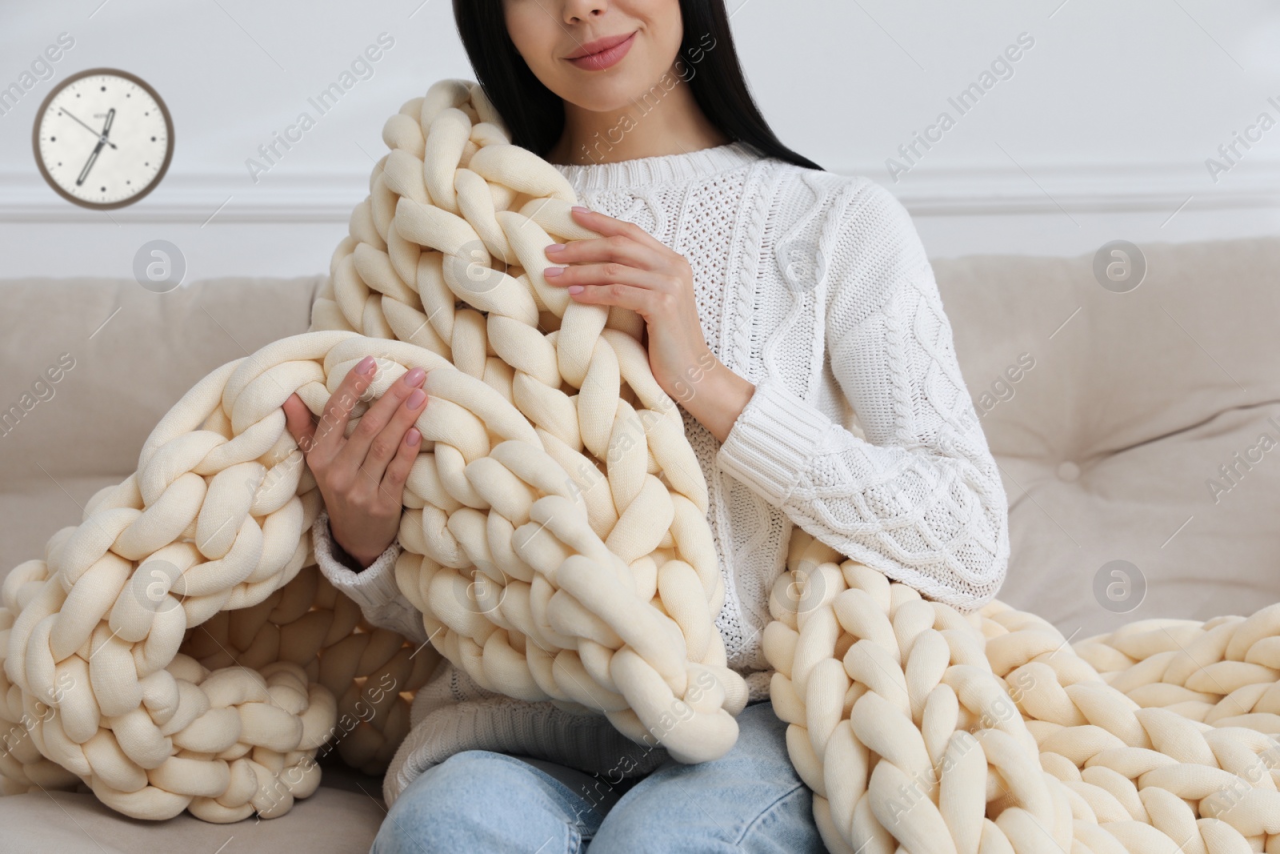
12.34.51
